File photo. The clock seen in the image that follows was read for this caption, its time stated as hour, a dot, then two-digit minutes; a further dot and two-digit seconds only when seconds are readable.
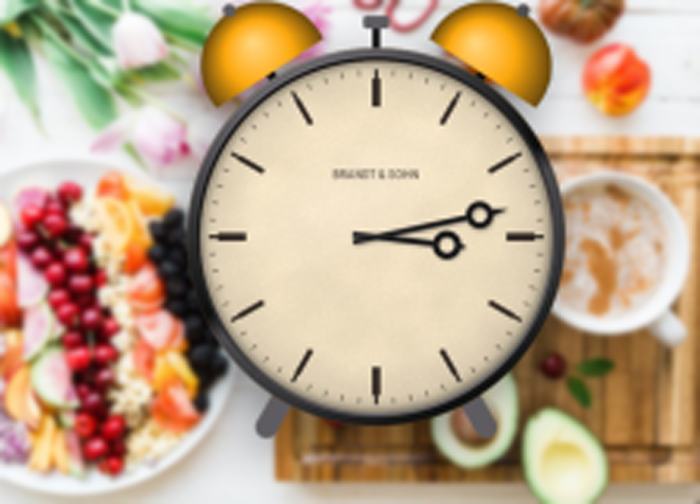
3.13
